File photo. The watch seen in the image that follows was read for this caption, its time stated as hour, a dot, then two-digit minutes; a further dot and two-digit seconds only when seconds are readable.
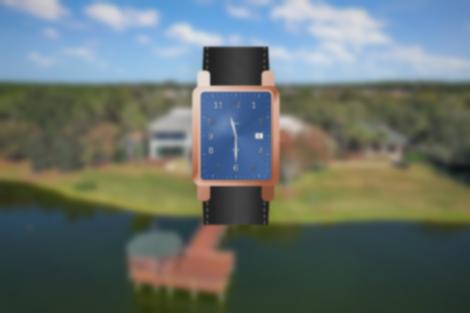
11.30
